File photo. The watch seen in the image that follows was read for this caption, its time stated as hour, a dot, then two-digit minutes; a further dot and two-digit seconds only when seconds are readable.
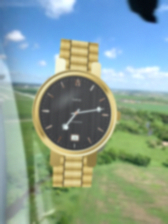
7.13
